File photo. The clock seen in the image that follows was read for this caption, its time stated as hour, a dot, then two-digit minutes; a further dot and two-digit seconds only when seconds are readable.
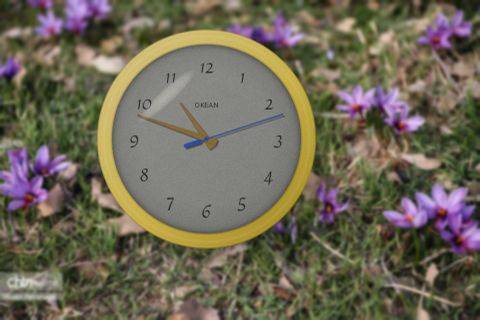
10.48.12
